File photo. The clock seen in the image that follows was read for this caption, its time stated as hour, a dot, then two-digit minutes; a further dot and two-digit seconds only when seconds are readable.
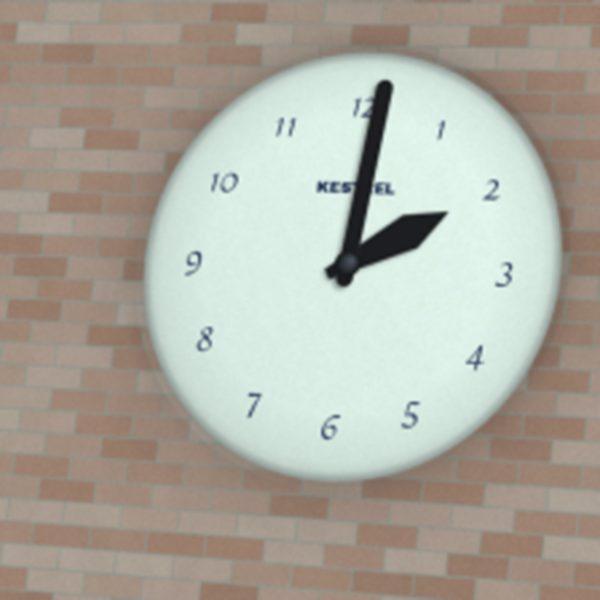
2.01
